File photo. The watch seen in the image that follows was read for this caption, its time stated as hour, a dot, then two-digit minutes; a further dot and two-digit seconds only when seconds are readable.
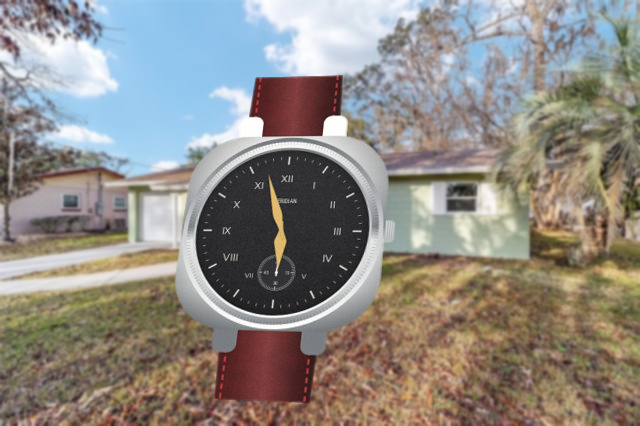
5.57
